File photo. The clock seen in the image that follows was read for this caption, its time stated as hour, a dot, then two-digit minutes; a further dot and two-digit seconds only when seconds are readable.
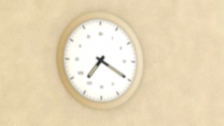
7.20
